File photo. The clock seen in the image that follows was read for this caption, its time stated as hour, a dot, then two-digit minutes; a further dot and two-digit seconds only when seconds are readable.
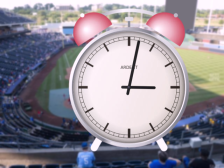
3.02
